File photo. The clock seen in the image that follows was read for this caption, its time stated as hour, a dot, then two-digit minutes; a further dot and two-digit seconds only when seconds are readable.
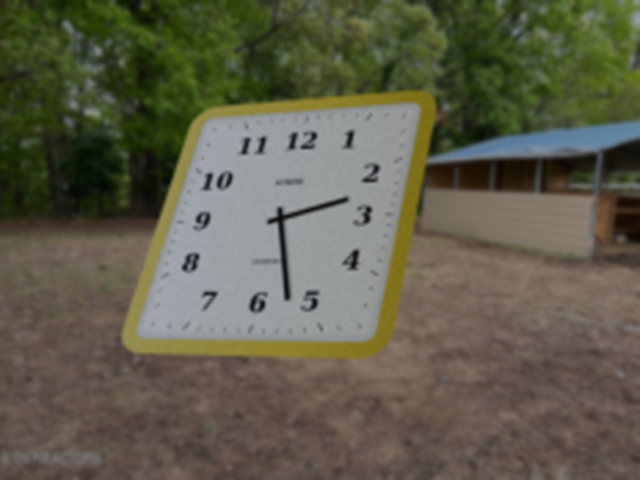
2.27
